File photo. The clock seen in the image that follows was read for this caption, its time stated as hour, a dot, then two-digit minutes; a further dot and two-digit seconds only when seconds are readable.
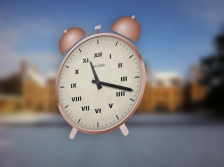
11.18
